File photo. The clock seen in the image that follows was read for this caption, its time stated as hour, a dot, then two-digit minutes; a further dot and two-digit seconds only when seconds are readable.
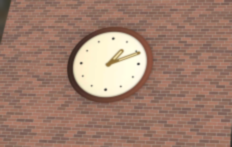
1.11
